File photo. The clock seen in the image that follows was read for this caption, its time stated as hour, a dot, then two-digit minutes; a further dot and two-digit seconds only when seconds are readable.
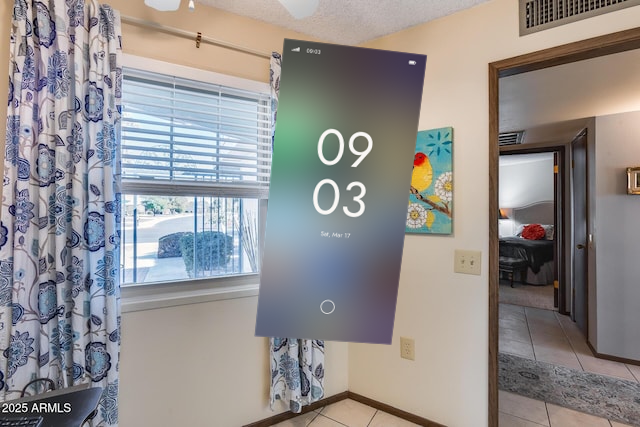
9.03
